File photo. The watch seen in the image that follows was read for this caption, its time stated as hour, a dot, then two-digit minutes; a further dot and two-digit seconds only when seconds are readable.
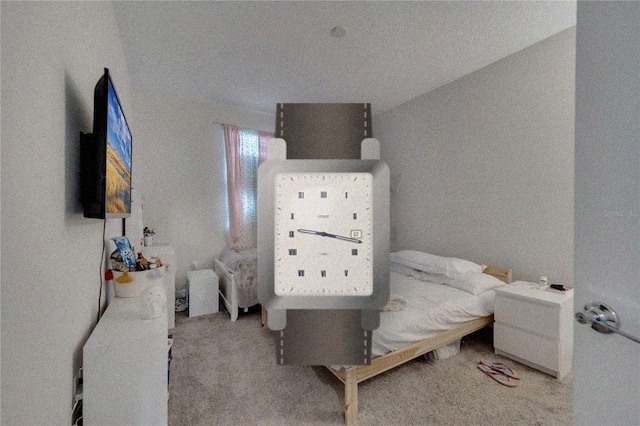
9.17
